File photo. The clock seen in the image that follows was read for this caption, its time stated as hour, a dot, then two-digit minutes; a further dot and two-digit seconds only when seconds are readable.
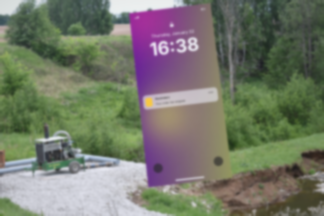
16.38
